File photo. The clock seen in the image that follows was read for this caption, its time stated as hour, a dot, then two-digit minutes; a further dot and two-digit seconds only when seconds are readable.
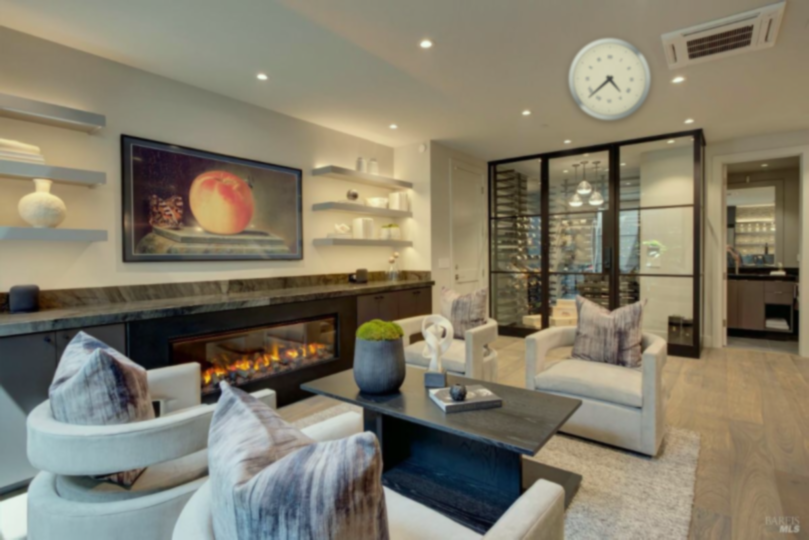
4.38
